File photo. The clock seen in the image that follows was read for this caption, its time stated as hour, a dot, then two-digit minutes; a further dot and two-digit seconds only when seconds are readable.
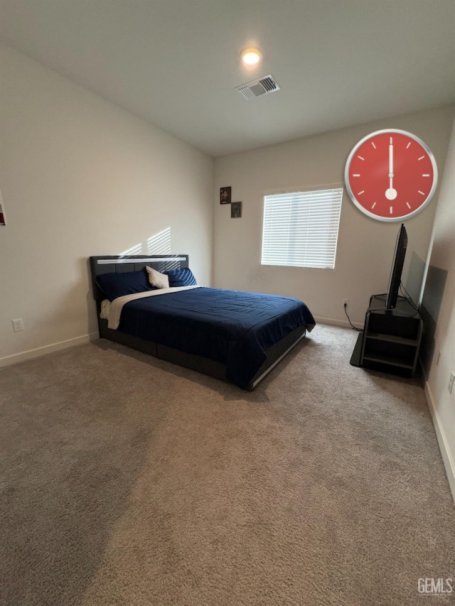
6.00
